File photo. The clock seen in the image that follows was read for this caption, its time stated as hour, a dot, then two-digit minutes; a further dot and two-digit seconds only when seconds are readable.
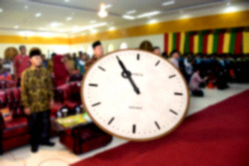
10.55
